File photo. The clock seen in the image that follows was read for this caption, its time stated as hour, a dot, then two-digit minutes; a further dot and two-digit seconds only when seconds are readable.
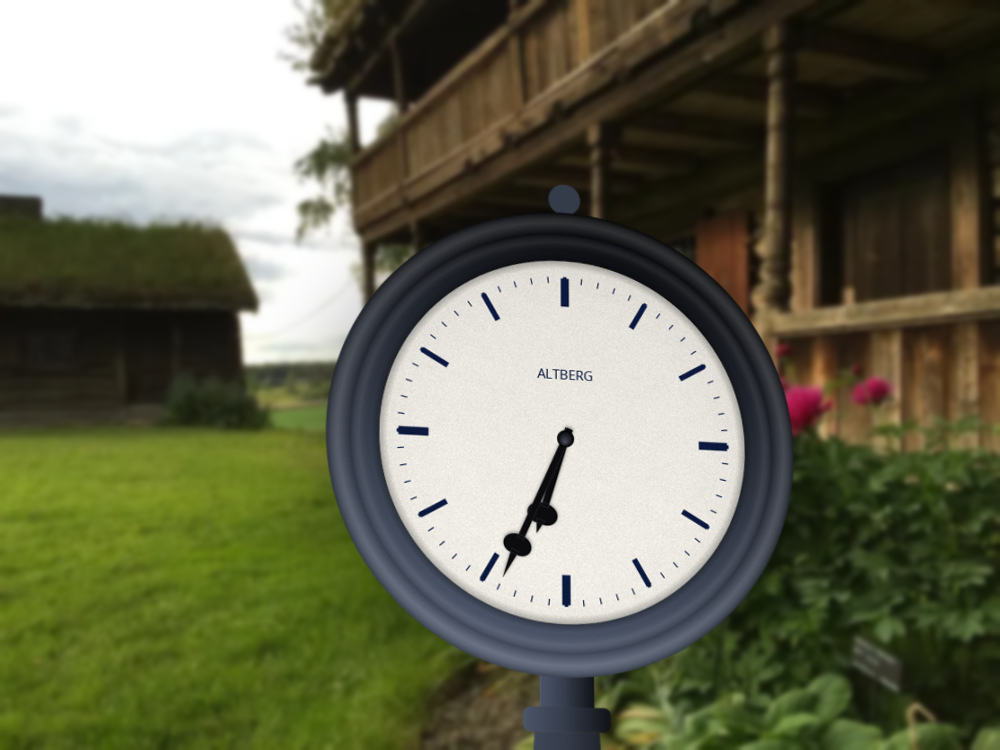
6.34
